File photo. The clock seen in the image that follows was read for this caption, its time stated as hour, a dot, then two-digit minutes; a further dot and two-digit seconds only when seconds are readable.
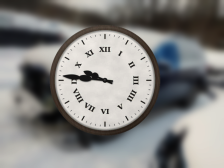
9.46
